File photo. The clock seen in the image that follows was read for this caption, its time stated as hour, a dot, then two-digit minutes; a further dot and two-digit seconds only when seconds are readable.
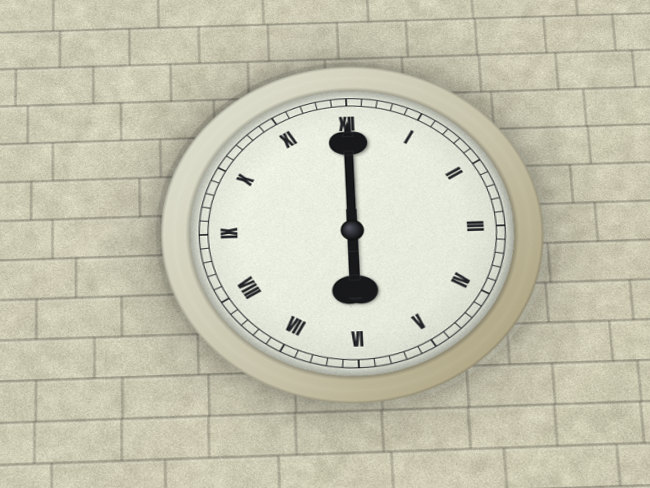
6.00
